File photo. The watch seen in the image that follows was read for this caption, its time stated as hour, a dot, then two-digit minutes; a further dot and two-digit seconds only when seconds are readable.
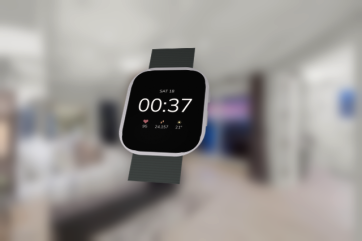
0.37
